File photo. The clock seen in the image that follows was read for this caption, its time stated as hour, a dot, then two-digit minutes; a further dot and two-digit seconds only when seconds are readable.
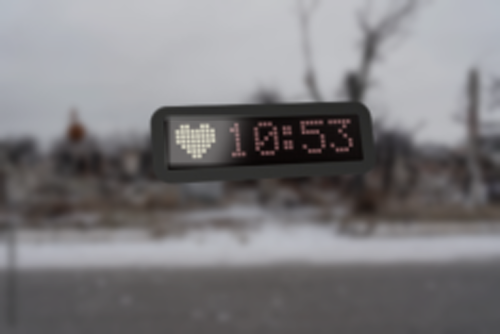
10.53
